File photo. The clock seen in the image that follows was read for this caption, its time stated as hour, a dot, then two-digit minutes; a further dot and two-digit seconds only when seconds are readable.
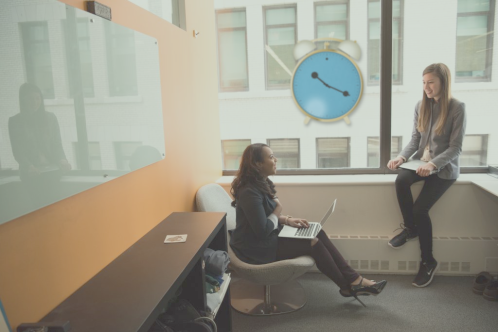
10.19
